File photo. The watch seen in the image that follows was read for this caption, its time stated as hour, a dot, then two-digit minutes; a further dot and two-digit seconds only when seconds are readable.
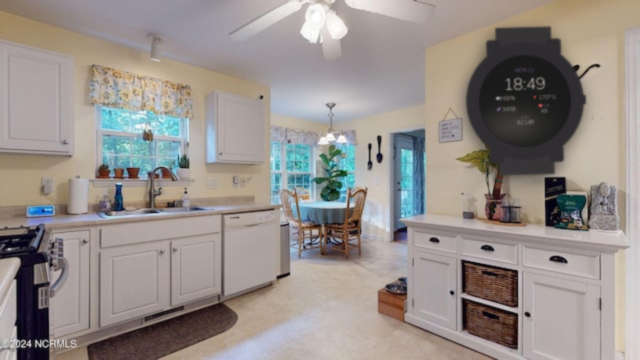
18.49
